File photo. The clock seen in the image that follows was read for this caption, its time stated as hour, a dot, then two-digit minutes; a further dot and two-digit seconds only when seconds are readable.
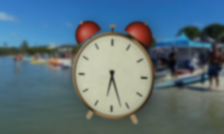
6.27
